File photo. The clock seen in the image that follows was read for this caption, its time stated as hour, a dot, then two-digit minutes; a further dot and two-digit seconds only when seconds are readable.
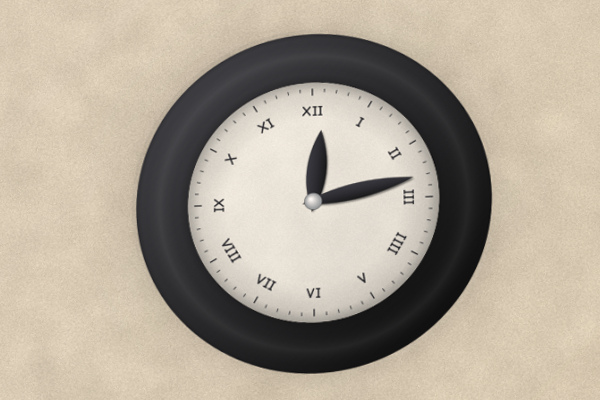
12.13
